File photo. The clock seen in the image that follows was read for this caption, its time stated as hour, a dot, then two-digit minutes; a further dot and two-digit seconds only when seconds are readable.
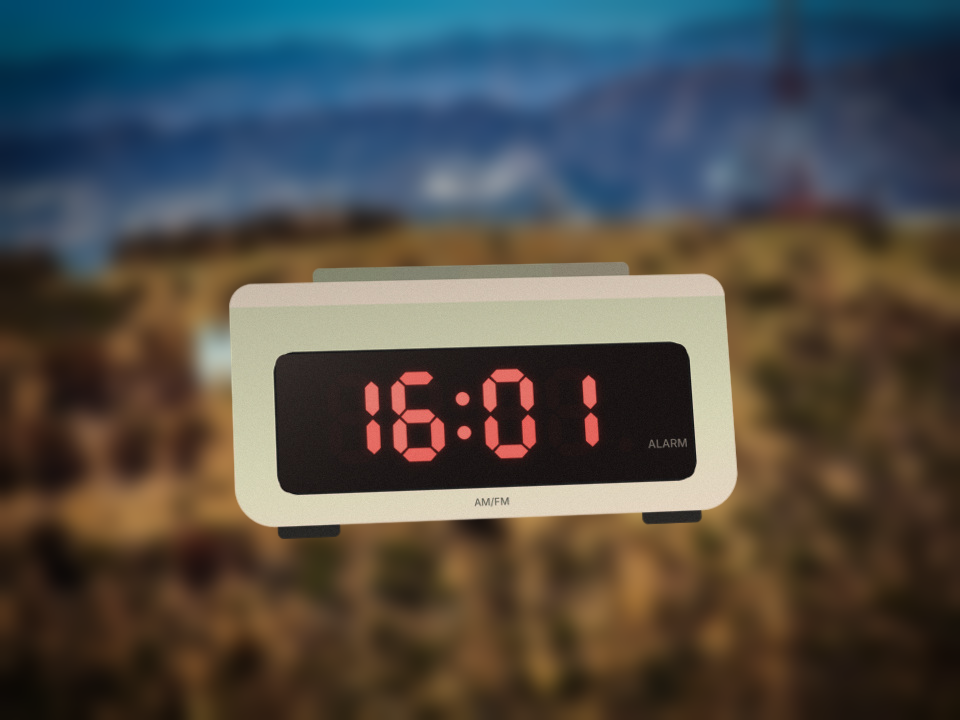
16.01
